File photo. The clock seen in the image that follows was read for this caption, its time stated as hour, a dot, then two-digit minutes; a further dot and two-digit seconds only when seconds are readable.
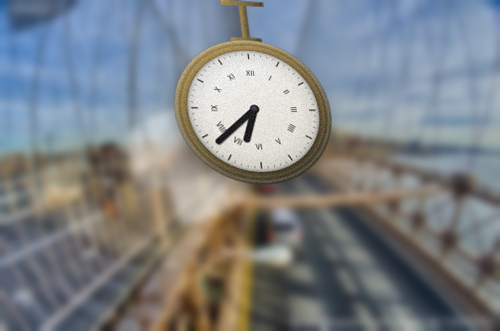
6.38
